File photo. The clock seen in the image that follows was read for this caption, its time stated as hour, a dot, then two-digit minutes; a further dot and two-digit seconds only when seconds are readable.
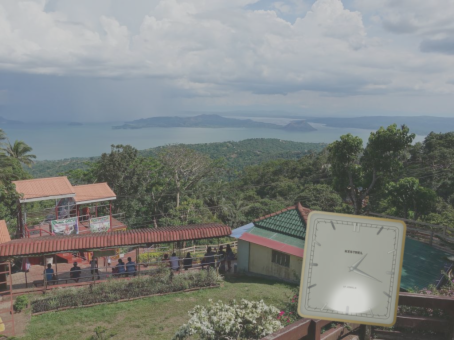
1.18
